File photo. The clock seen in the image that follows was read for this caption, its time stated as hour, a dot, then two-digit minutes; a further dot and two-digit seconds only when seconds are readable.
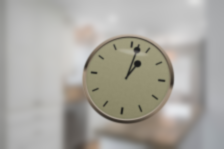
1.02
